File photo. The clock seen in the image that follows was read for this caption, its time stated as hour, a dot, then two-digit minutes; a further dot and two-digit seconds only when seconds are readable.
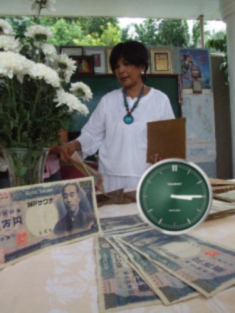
3.15
